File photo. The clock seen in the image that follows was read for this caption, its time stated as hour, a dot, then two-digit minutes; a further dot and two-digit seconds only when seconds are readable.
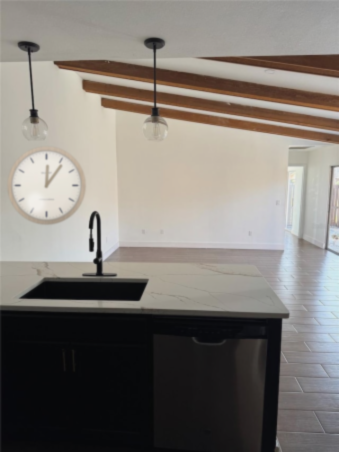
12.06
